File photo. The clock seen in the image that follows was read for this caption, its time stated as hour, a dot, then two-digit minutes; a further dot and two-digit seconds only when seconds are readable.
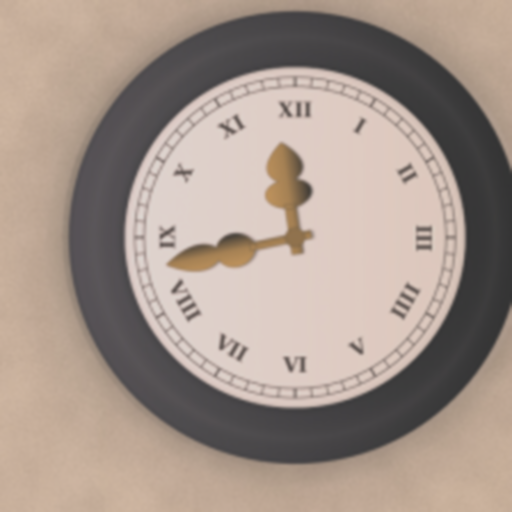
11.43
